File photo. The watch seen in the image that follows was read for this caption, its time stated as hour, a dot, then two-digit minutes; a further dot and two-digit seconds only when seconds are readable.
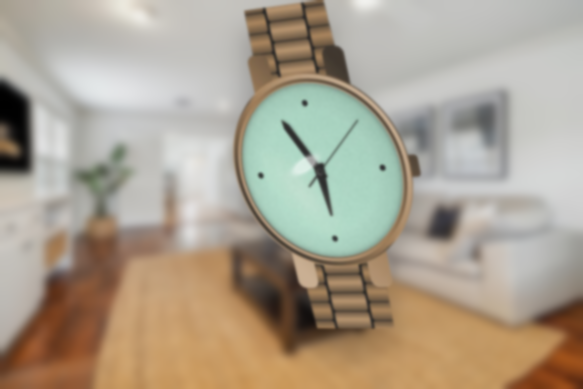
5.55.08
